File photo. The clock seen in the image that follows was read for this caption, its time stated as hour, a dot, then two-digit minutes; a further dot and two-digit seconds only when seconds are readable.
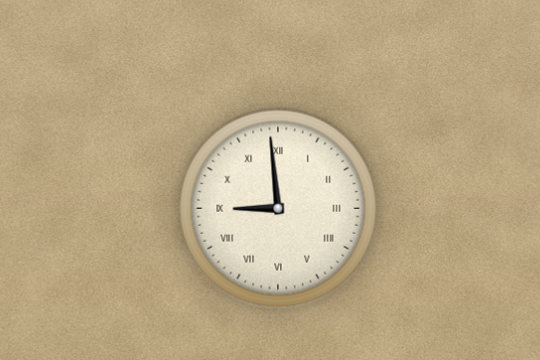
8.59
